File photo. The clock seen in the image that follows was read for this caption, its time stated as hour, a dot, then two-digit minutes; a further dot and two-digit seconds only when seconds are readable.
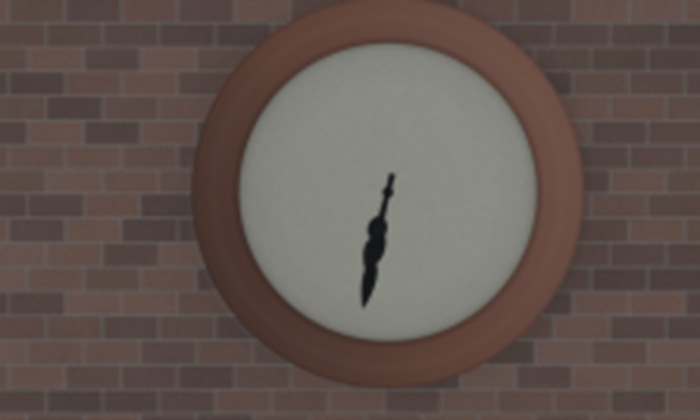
6.32
